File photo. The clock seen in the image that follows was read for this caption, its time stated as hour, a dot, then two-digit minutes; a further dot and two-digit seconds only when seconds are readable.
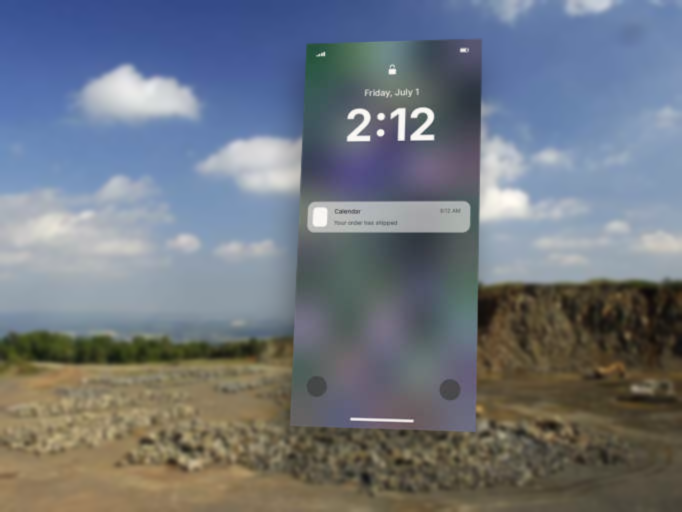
2.12
